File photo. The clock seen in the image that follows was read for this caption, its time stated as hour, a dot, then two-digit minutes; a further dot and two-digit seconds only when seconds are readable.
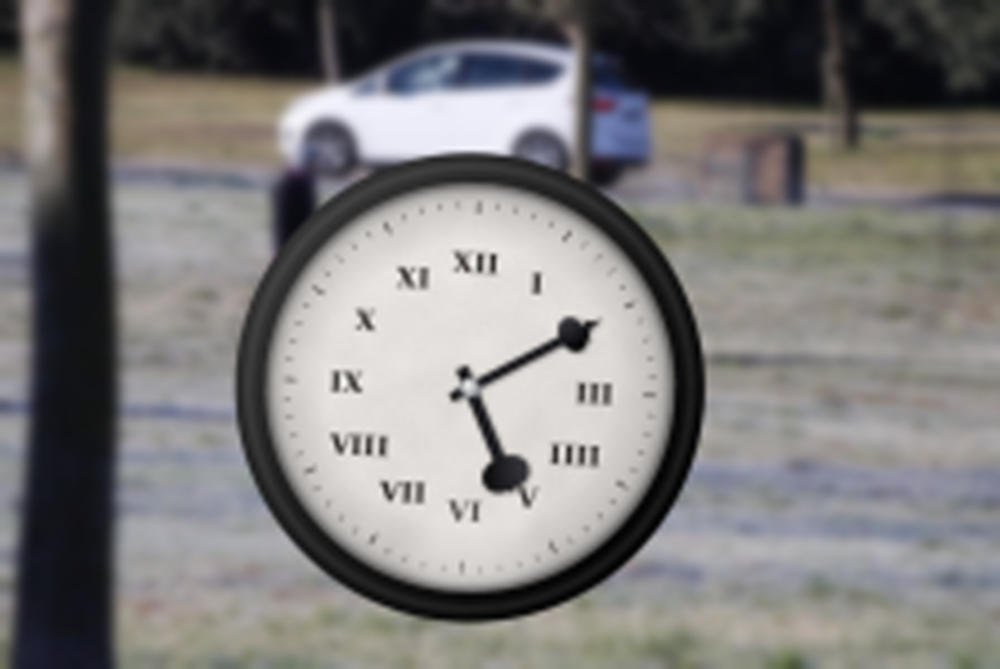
5.10
